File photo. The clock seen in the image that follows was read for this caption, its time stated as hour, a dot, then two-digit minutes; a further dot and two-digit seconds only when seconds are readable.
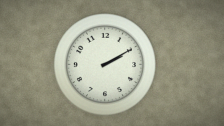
2.10
